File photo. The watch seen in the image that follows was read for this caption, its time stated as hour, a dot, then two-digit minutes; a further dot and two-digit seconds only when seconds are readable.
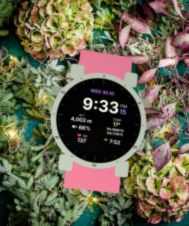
9.33
